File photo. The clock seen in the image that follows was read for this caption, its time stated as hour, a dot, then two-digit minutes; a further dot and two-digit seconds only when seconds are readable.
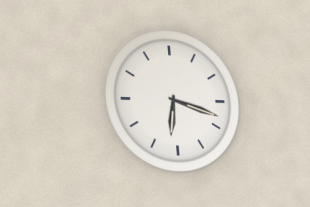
6.18
